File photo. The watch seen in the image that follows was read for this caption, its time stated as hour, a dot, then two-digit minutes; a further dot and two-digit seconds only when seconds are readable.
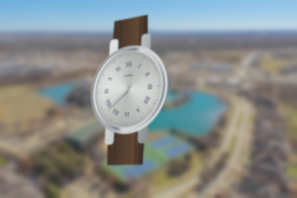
7.38
